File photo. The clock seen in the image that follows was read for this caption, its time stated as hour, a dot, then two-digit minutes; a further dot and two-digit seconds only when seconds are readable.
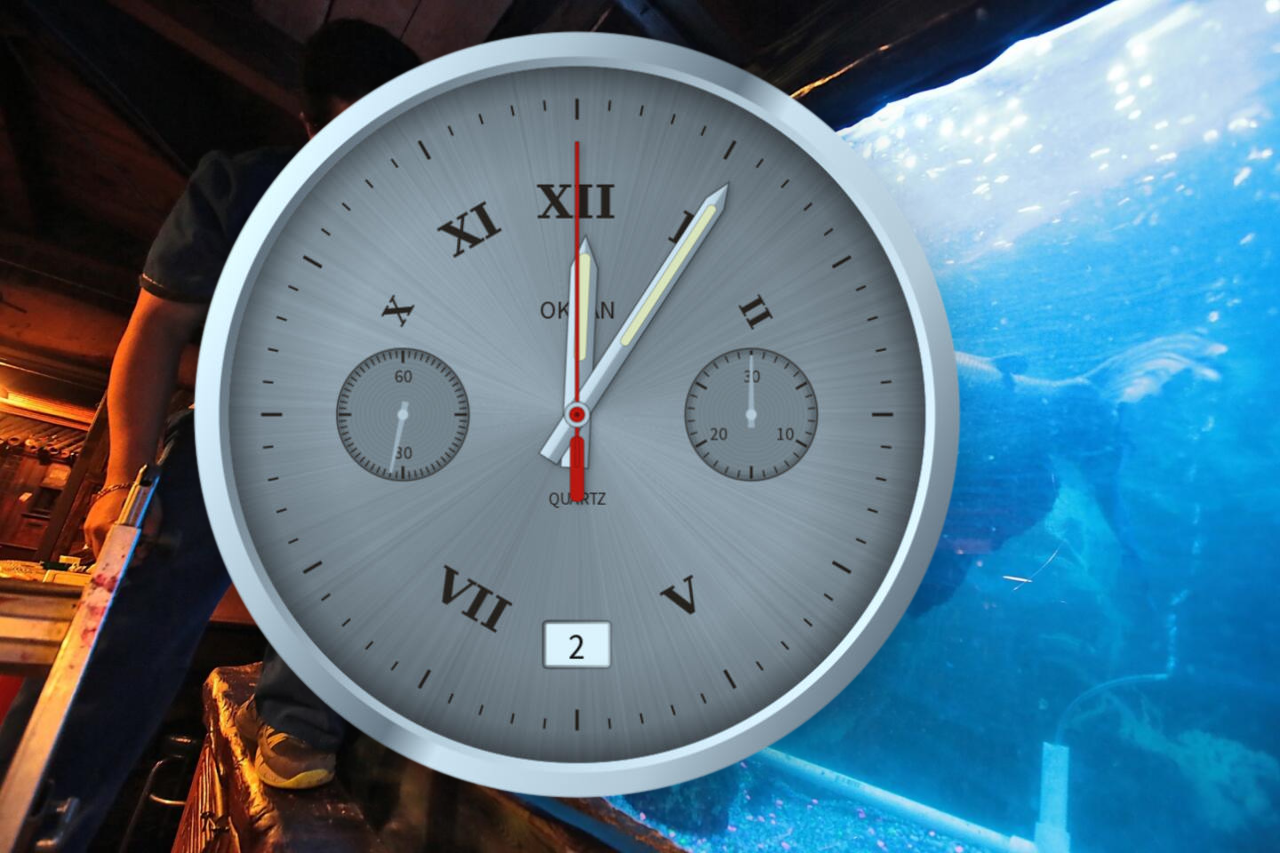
12.05.32
